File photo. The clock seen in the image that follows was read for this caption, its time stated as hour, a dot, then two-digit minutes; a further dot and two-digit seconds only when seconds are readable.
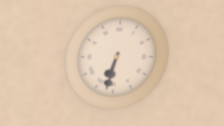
6.32
